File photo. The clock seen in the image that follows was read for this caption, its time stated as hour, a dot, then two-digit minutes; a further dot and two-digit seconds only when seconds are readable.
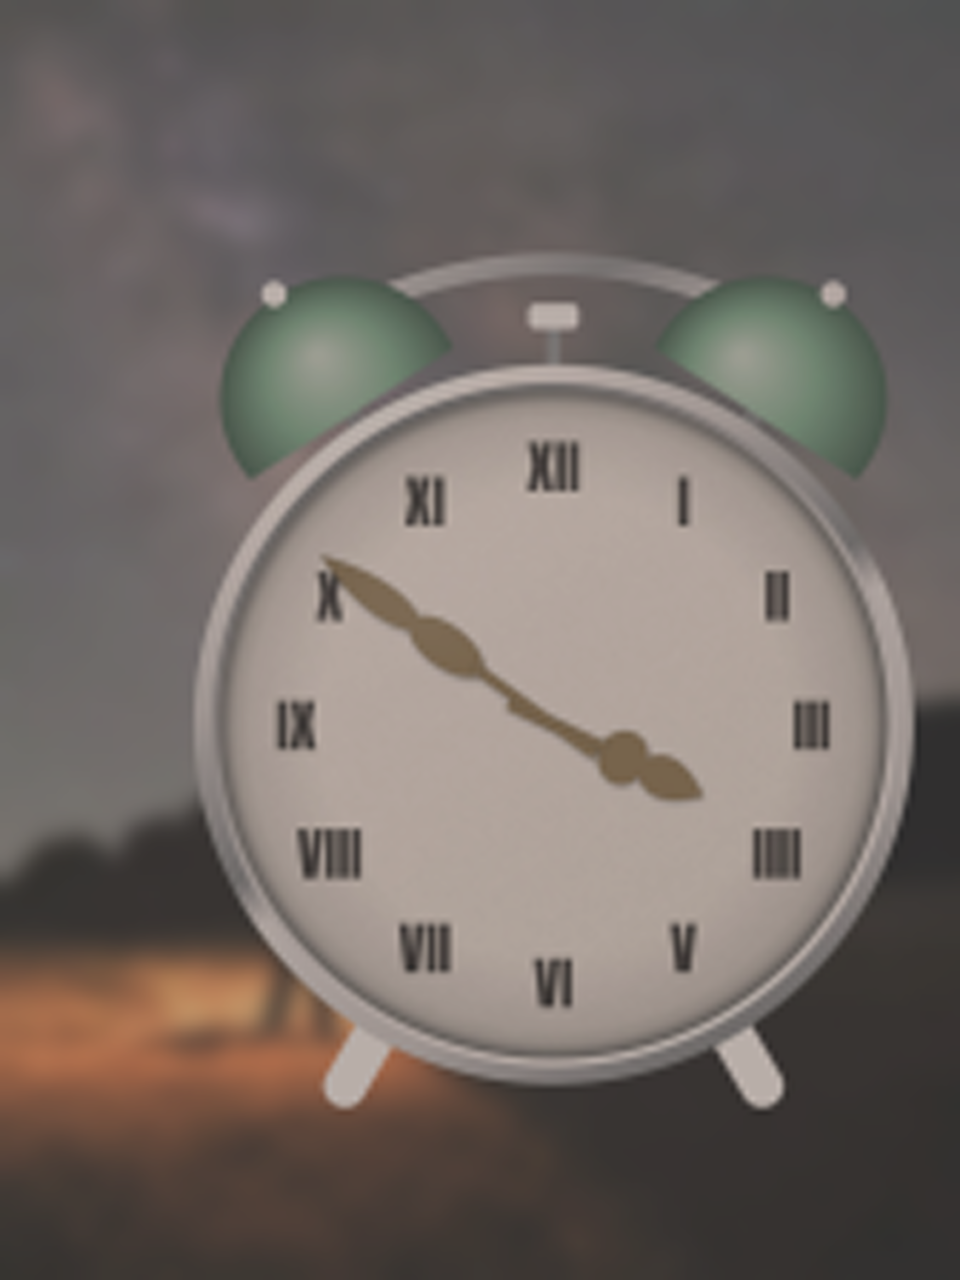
3.51
